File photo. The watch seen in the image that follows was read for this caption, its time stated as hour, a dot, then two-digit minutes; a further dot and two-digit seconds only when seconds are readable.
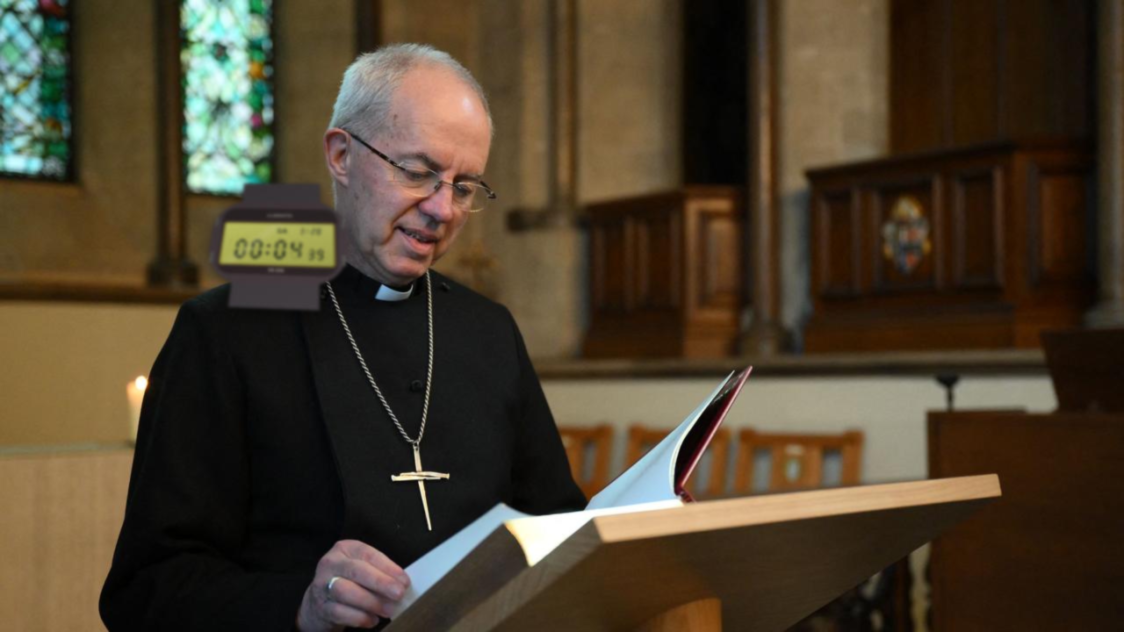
0.04
